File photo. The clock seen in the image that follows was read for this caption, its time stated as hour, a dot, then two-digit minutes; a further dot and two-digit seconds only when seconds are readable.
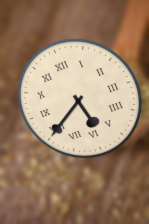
5.40
